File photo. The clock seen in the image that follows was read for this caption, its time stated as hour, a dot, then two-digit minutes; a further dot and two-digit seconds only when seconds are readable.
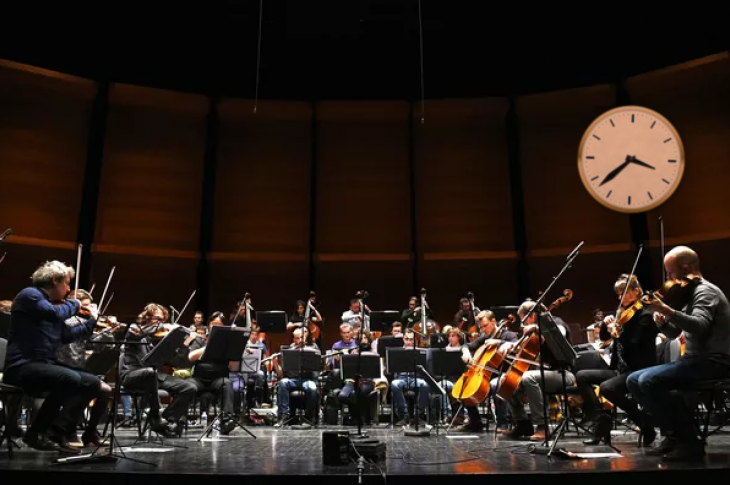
3.38
